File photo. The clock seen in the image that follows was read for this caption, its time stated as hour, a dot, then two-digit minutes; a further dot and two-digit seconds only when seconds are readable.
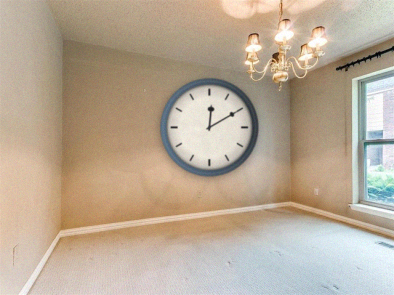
12.10
